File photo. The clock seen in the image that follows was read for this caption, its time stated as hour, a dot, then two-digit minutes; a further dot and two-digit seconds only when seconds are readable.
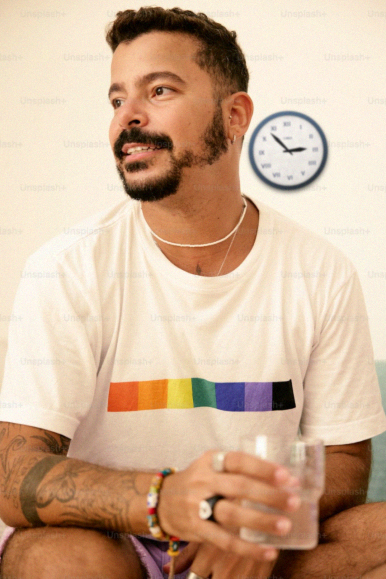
2.53
